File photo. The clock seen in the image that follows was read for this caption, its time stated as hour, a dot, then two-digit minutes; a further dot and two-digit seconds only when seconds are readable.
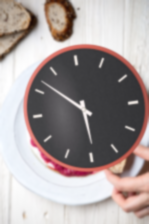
5.52
